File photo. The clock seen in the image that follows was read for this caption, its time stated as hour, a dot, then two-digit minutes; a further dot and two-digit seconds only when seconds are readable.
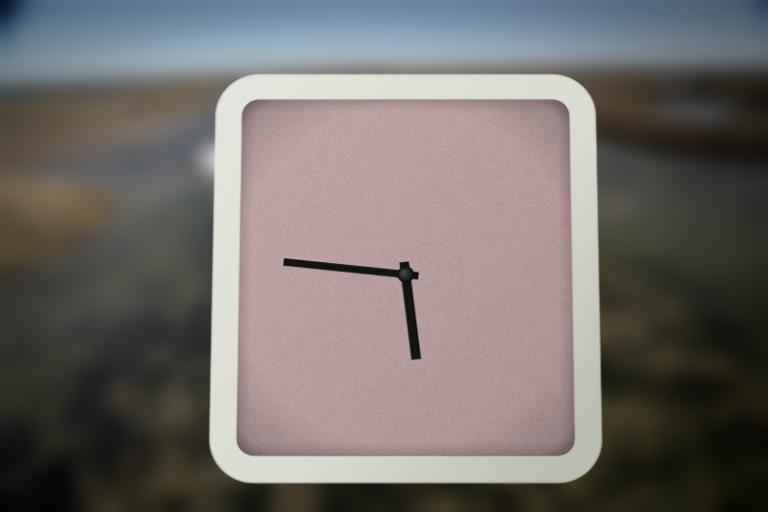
5.46
